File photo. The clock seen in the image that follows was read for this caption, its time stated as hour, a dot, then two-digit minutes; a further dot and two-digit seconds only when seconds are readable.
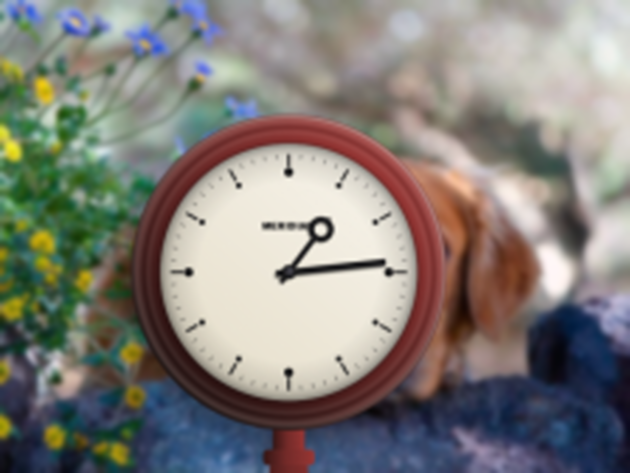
1.14
